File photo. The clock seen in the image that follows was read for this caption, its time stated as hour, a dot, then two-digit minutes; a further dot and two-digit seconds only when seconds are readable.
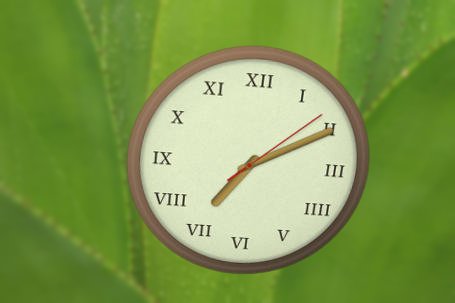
7.10.08
